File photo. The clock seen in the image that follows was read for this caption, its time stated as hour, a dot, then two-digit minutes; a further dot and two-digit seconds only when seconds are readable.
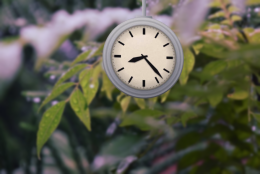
8.23
